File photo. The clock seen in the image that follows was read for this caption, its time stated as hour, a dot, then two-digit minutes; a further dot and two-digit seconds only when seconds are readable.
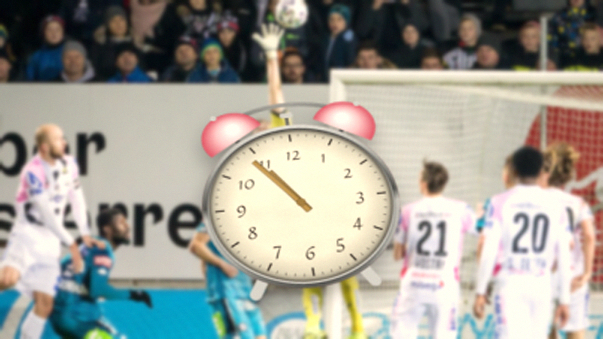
10.54
